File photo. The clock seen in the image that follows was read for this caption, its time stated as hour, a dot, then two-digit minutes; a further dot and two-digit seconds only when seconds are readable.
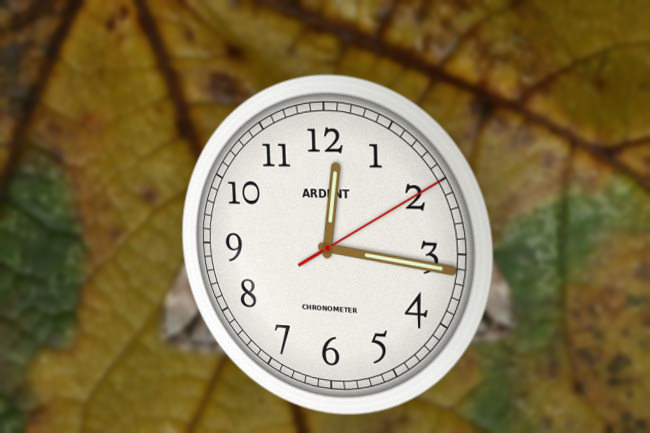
12.16.10
